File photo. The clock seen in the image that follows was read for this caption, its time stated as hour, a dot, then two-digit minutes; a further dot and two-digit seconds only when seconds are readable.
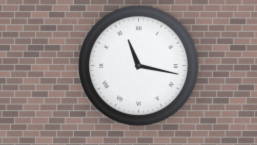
11.17
